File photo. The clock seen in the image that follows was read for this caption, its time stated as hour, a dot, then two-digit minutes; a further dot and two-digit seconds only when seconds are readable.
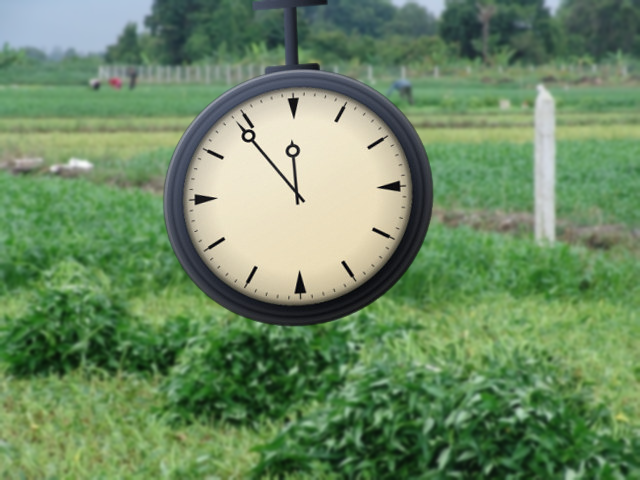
11.54
